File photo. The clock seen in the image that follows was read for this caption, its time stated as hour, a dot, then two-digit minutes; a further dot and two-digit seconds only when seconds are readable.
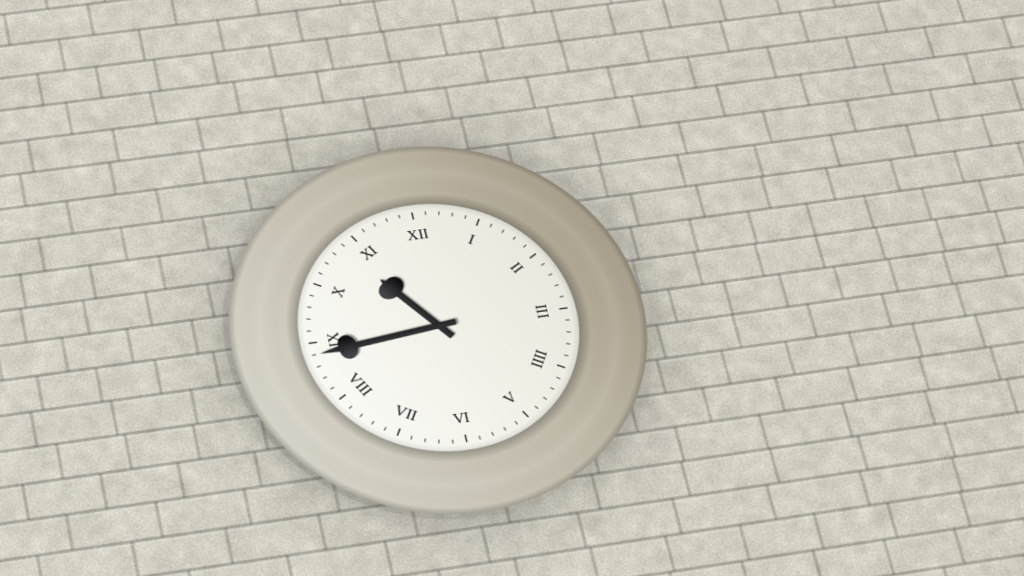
10.44
